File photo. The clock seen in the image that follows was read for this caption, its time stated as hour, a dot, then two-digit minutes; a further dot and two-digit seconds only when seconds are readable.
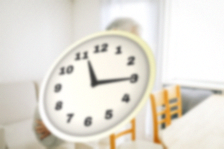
11.15
